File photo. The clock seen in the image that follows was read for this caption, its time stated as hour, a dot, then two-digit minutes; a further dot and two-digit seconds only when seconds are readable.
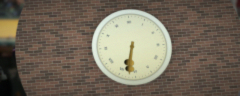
6.32
